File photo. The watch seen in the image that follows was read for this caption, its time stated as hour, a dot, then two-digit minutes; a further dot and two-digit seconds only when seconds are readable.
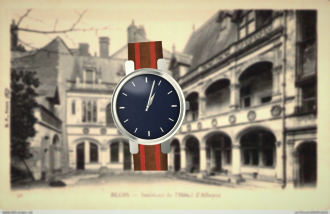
1.03
